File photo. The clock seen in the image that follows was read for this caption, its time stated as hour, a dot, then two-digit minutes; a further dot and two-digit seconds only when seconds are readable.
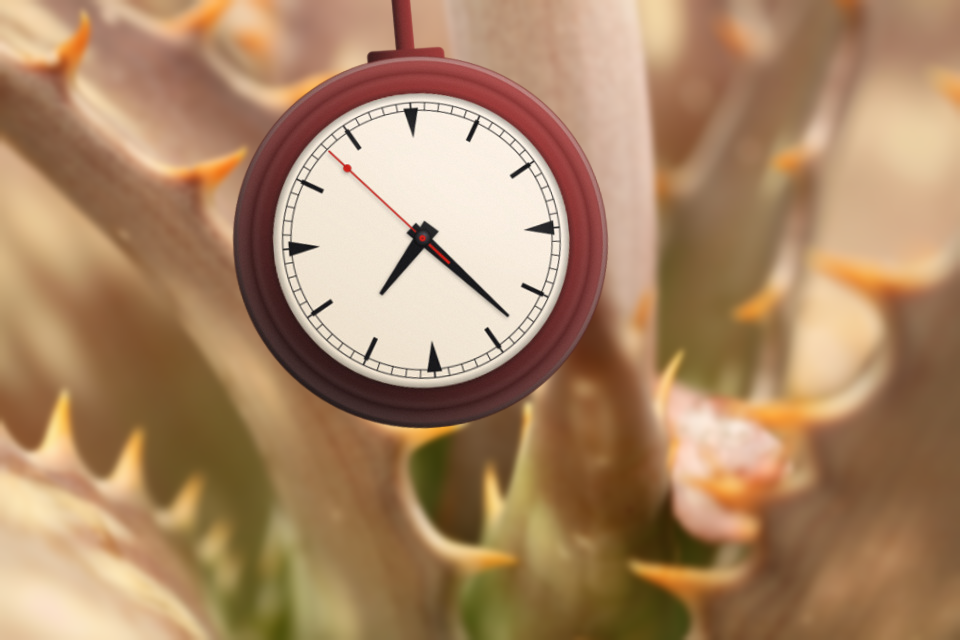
7.22.53
